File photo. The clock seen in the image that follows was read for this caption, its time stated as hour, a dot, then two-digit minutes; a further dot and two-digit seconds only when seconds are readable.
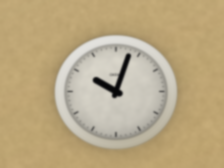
10.03
